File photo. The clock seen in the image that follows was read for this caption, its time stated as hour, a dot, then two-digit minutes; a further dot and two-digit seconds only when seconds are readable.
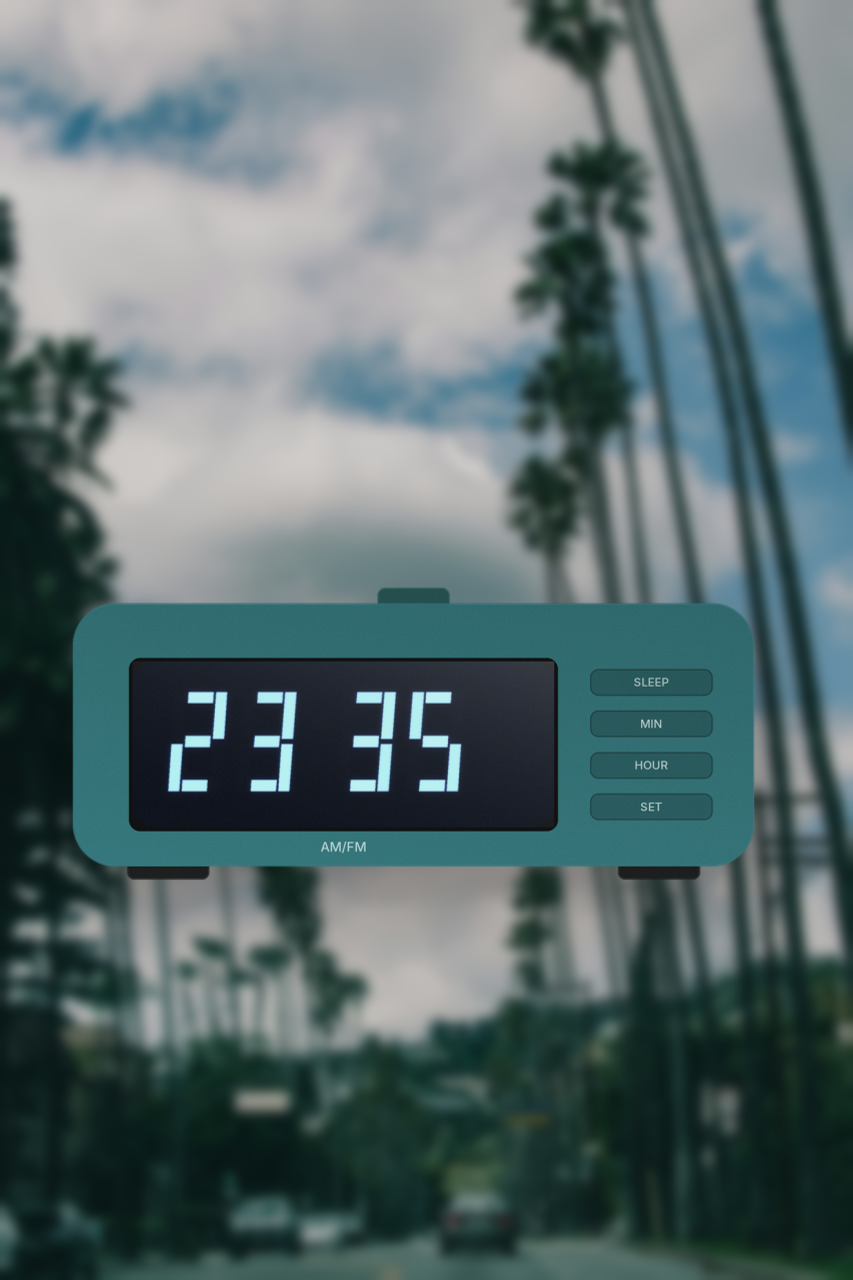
23.35
